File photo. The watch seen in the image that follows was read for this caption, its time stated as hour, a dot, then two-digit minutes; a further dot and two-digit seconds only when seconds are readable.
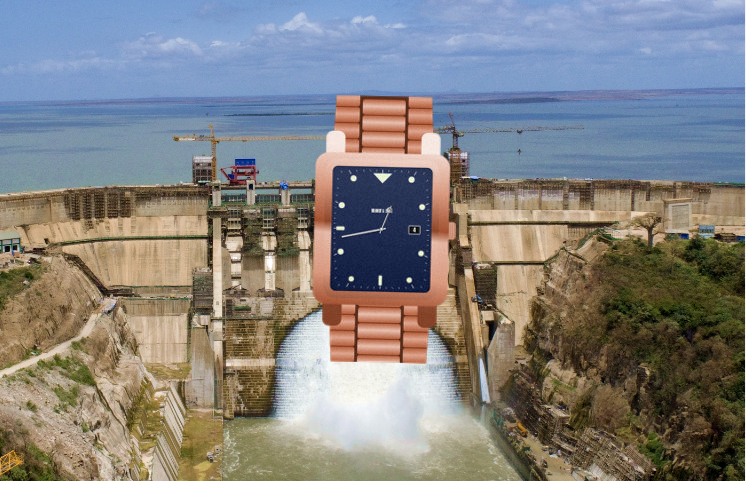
12.43
